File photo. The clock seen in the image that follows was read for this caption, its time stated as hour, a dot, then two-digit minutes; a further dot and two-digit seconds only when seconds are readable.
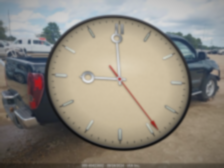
8.59.24
